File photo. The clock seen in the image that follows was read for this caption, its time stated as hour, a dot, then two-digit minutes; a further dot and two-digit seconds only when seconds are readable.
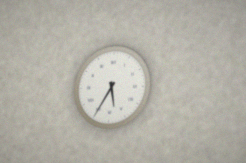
5.35
